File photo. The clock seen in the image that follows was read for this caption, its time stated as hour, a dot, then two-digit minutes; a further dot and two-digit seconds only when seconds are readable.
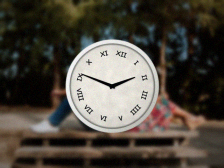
1.46
